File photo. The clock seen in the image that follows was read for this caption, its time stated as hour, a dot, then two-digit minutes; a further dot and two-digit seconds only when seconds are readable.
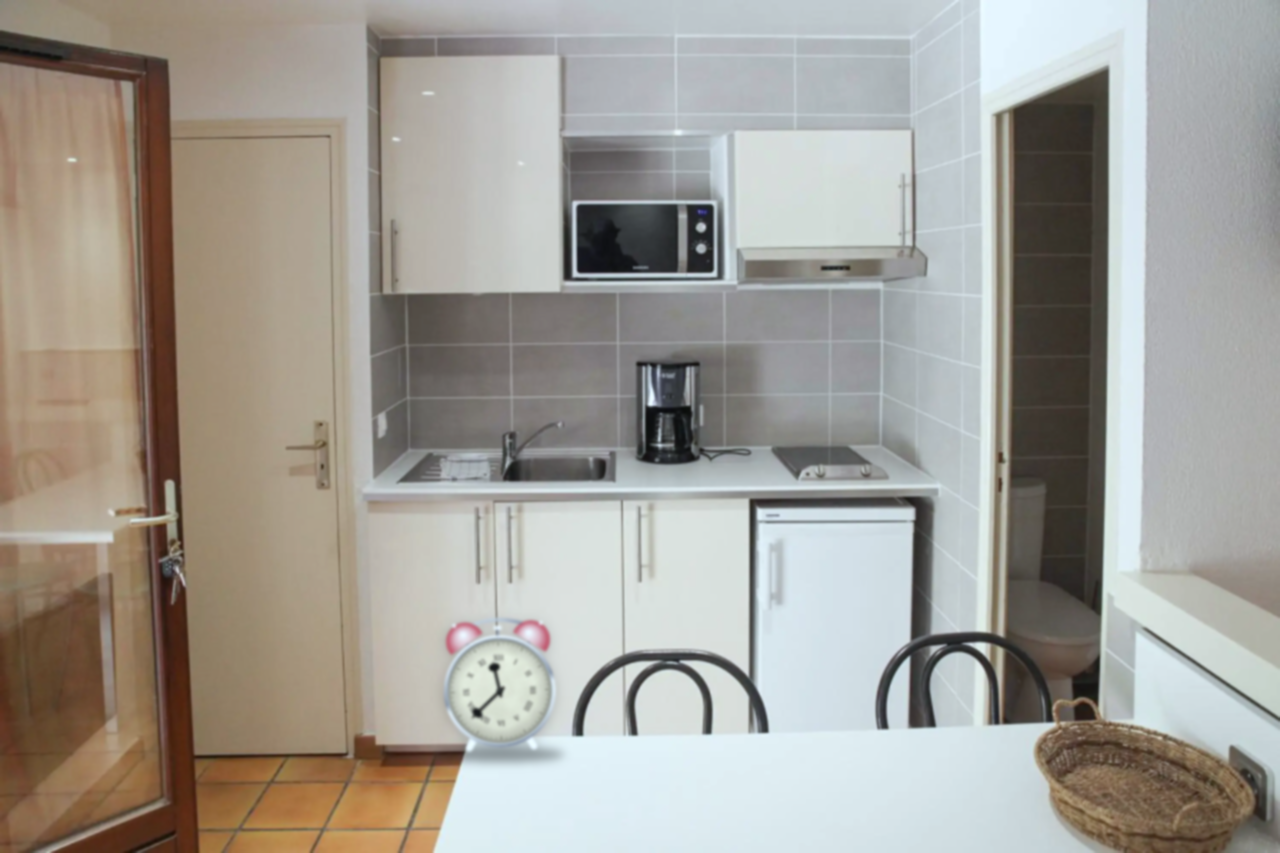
11.38
